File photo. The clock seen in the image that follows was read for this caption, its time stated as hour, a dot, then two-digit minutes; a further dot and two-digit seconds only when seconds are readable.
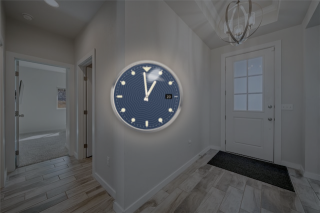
12.59
